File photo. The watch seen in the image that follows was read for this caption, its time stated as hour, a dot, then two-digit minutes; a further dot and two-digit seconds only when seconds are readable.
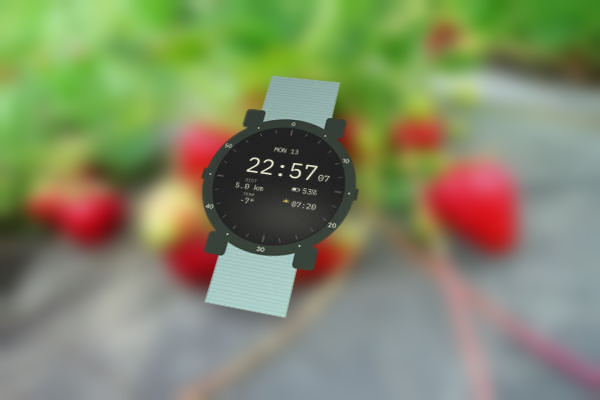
22.57.07
